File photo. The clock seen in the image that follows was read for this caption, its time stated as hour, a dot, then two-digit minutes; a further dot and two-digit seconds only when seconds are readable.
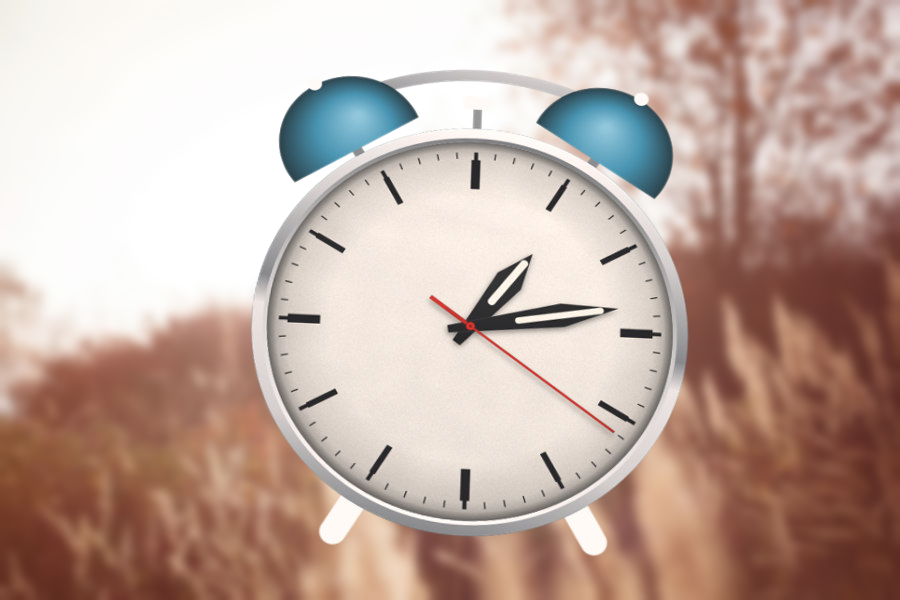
1.13.21
